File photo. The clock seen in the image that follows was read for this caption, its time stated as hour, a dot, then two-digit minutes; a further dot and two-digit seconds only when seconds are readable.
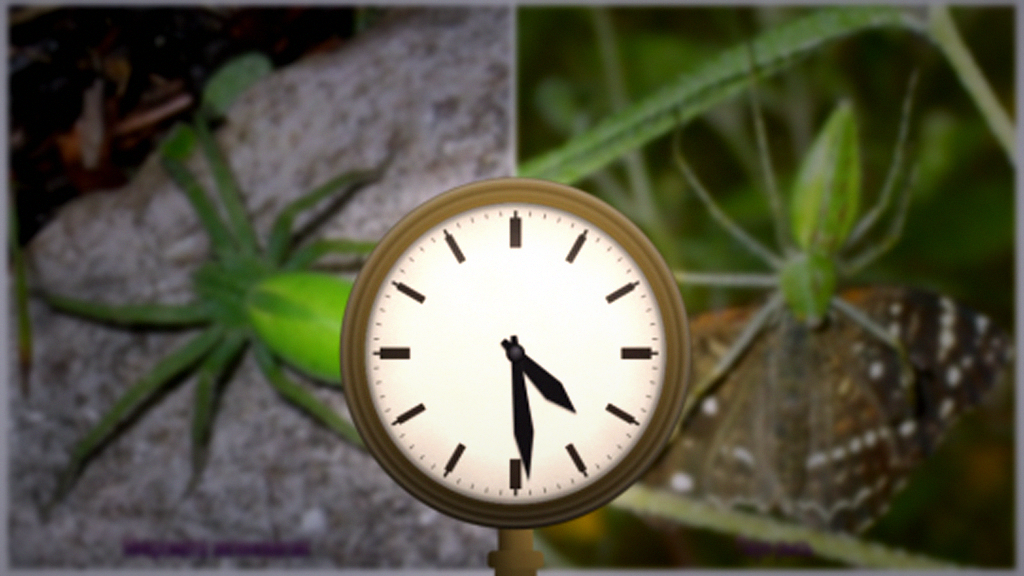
4.29
